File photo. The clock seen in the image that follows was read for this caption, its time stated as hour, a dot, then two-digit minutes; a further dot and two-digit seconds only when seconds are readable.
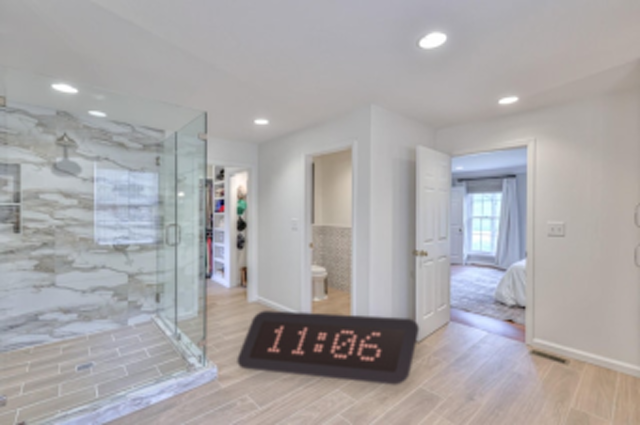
11.06
